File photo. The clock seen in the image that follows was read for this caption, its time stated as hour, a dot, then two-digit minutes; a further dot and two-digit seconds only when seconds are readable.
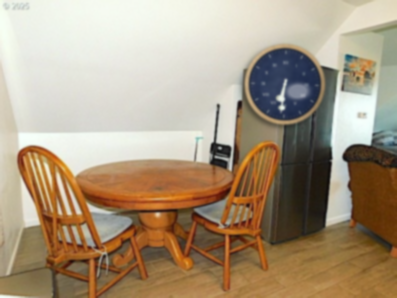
6.31
